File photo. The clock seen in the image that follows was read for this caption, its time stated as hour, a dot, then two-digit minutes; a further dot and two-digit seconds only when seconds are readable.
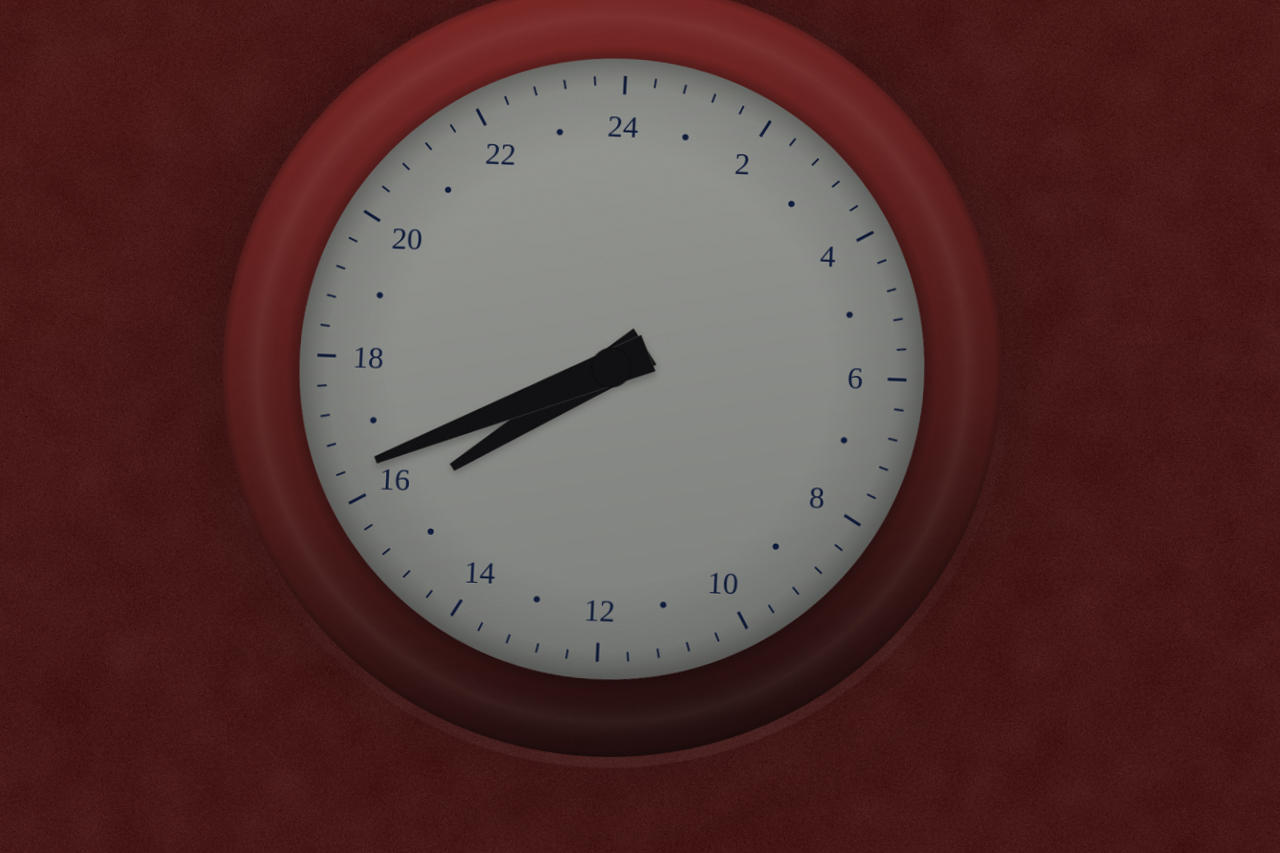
15.41
